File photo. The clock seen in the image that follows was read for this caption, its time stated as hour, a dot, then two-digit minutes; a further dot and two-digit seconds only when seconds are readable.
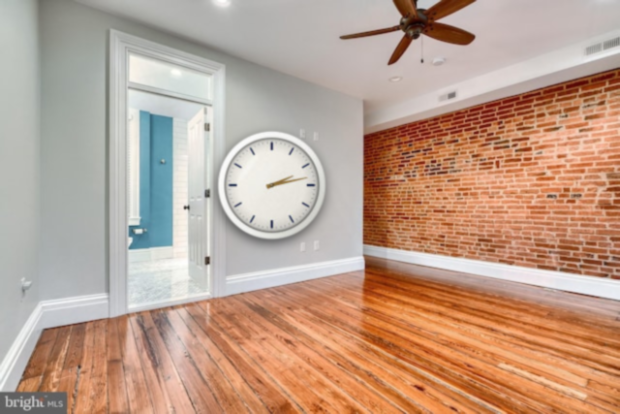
2.13
